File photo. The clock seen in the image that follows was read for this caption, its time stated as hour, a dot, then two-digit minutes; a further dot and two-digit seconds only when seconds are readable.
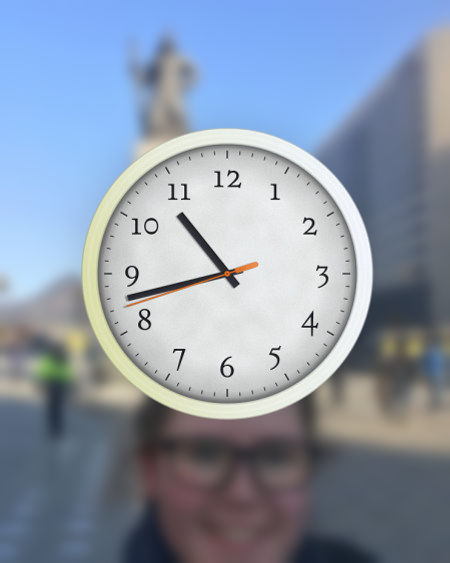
10.42.42
